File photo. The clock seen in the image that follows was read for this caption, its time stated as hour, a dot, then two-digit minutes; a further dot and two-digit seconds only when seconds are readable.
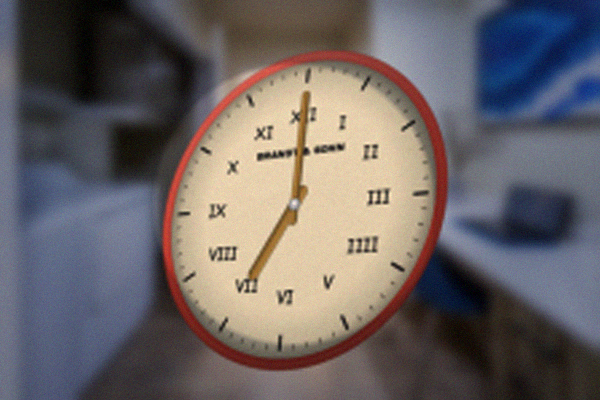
7.00
